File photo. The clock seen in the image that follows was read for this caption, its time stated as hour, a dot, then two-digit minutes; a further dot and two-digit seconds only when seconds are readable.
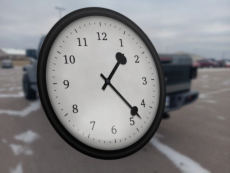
1.23
